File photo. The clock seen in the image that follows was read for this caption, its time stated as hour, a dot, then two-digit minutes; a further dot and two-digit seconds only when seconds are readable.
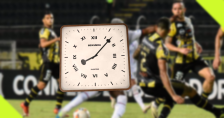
8.07
